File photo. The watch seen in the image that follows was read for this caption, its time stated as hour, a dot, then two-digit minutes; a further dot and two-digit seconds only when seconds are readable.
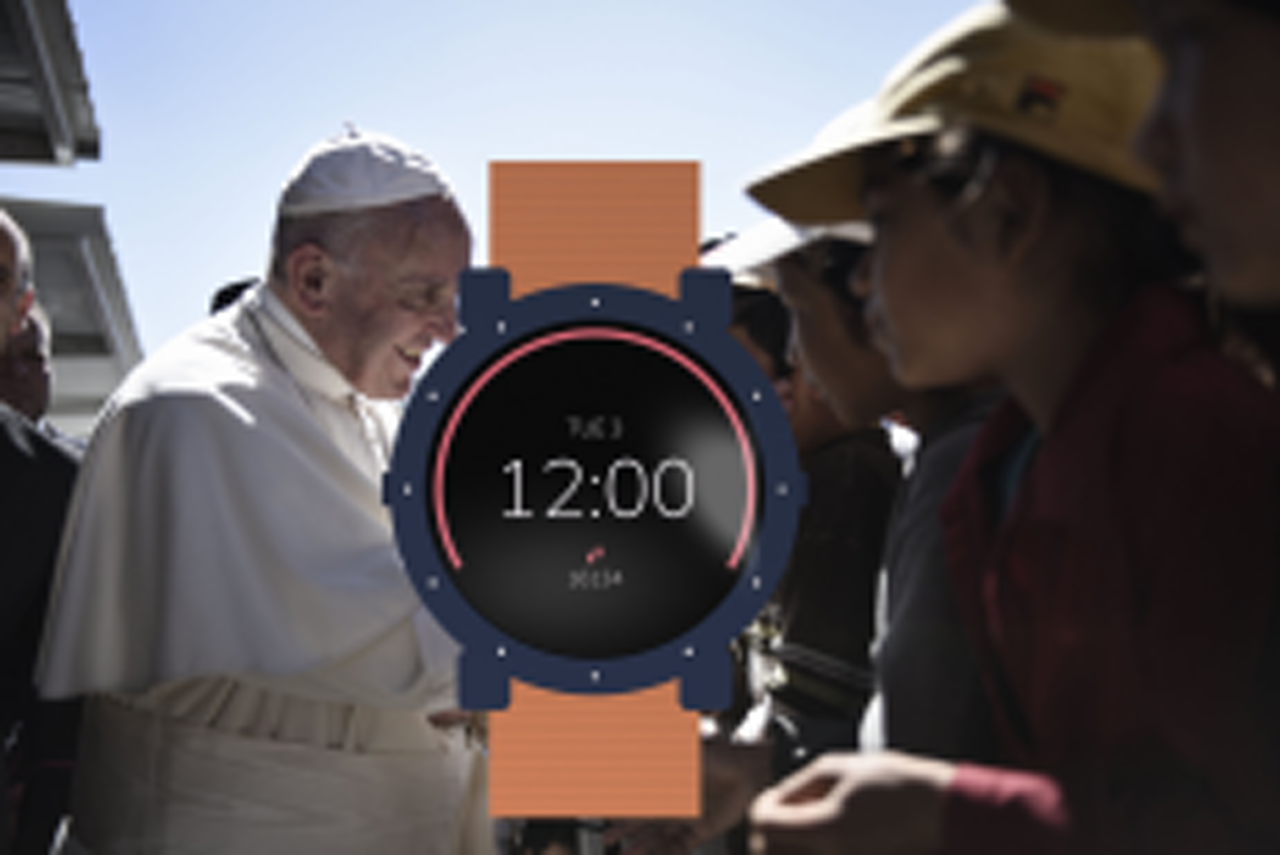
12.00
